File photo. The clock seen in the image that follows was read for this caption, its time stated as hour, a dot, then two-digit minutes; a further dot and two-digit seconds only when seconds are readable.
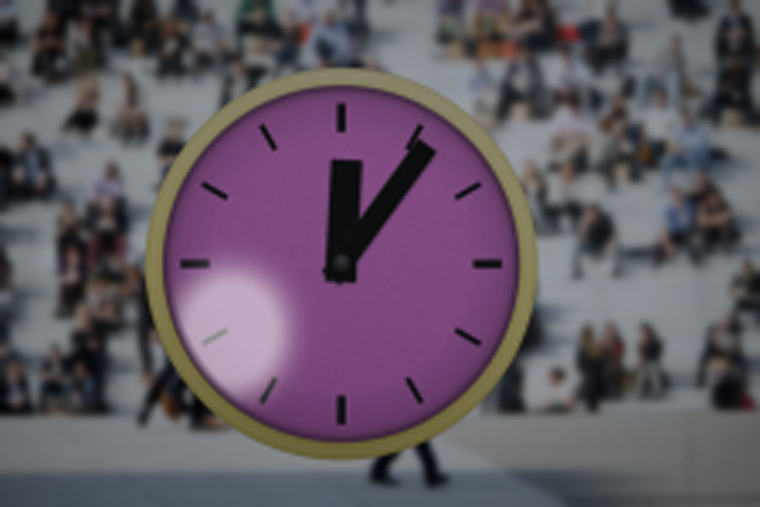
12.06
